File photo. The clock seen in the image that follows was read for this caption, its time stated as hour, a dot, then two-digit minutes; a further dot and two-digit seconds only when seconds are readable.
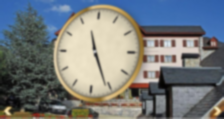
11.26
